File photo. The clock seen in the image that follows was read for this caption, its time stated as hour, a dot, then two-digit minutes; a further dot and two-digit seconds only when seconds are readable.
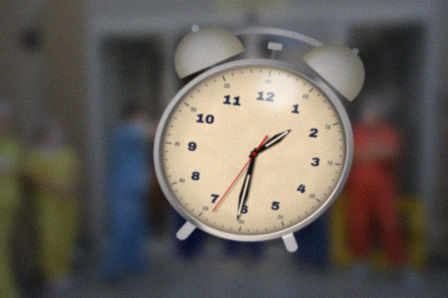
1.30.34
